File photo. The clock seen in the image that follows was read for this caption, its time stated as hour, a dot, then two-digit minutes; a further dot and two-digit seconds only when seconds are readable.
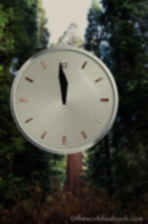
11.59
